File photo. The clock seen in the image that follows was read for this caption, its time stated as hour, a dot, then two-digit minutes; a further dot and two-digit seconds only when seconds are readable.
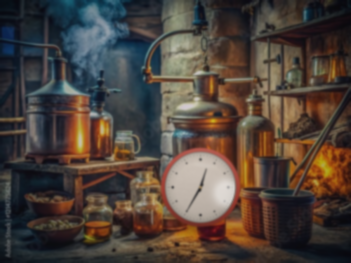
12.35
